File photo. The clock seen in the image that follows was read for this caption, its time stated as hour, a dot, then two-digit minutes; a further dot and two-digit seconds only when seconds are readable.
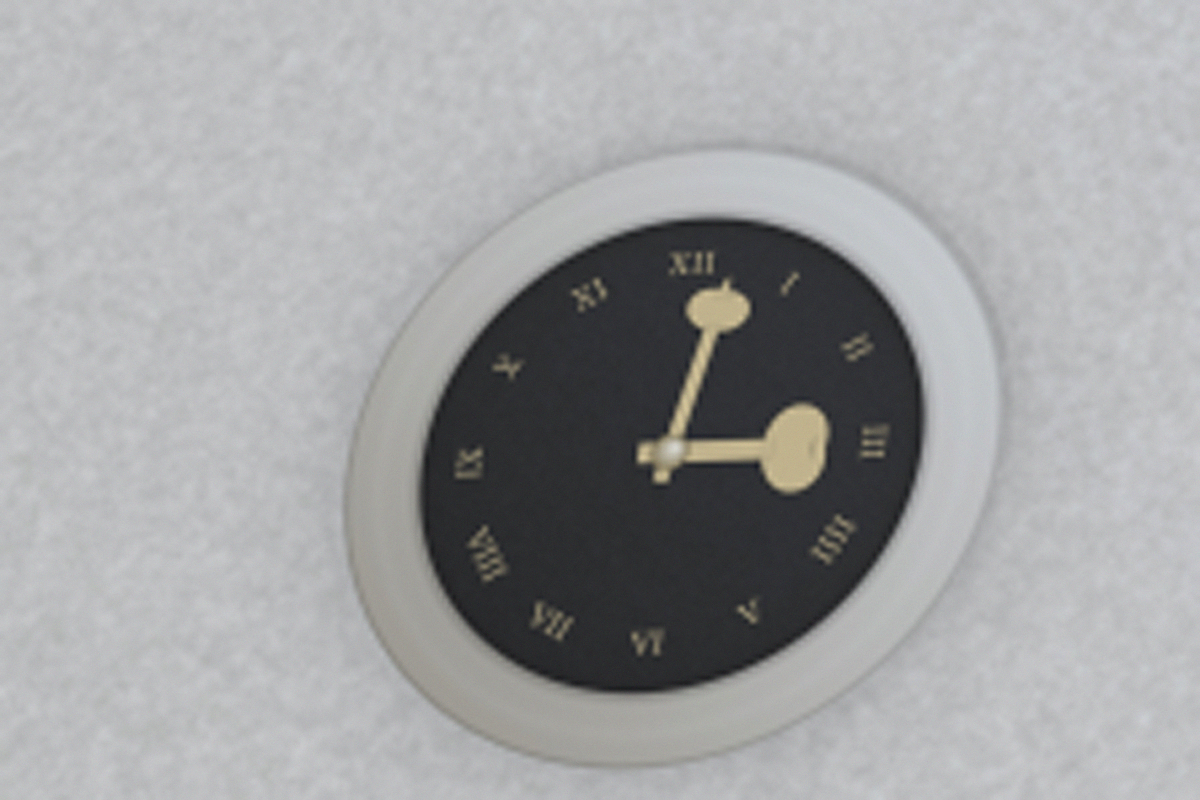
3.02
